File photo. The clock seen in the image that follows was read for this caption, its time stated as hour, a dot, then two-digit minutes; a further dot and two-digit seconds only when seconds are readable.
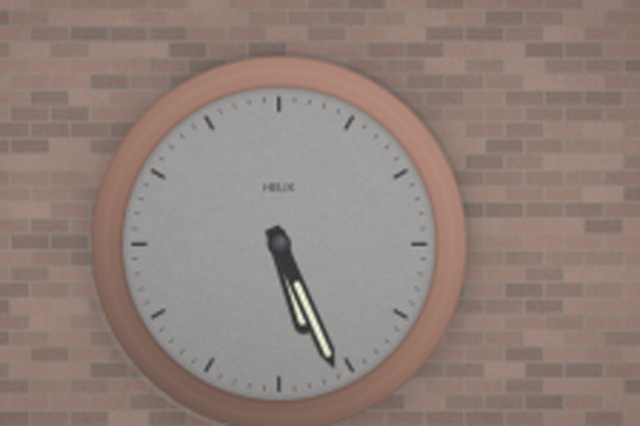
5.26
